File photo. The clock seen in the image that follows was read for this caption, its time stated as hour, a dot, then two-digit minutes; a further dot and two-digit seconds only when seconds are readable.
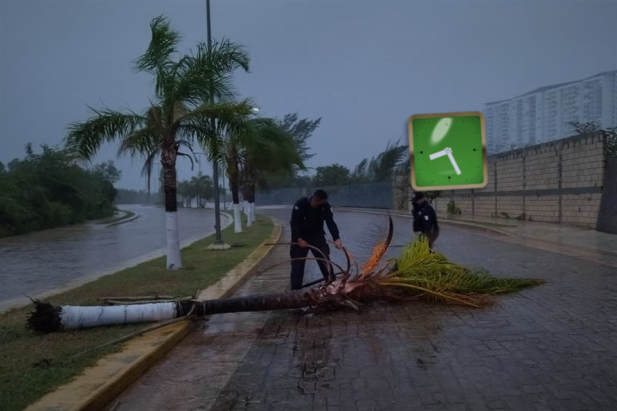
8.26
